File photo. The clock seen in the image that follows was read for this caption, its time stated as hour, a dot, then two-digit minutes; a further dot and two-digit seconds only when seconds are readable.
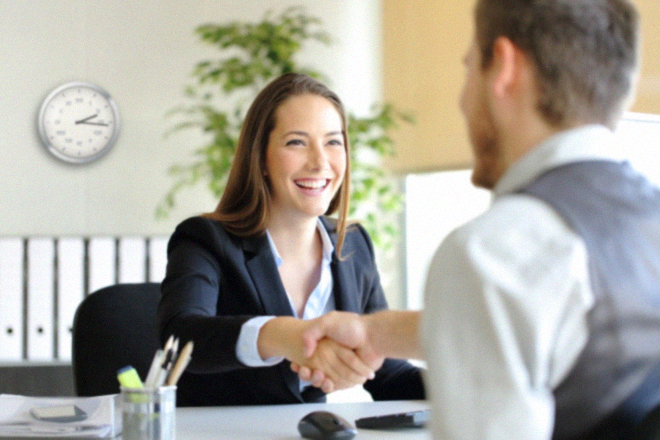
2.16
